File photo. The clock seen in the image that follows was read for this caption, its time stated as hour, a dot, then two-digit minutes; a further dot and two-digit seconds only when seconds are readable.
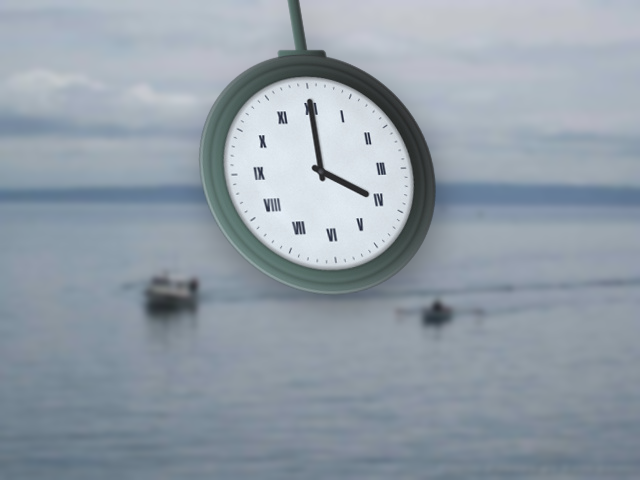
4.00
